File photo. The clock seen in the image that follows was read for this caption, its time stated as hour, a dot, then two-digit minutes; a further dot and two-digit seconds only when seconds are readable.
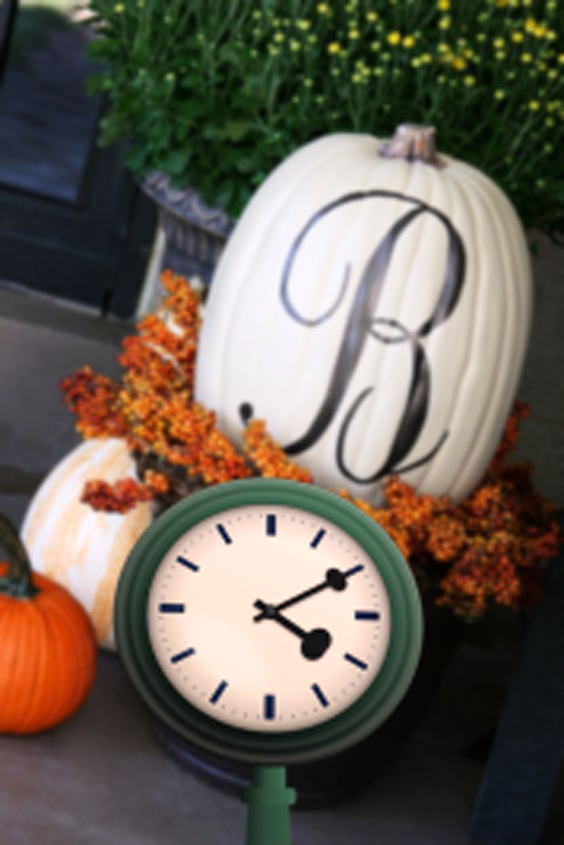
4.10
